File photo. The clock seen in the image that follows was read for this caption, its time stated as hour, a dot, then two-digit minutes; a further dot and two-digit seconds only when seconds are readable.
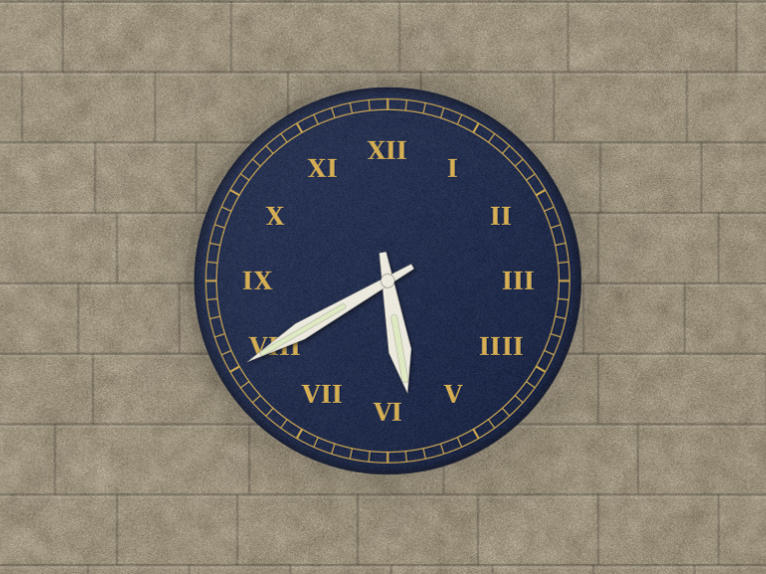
5.40
